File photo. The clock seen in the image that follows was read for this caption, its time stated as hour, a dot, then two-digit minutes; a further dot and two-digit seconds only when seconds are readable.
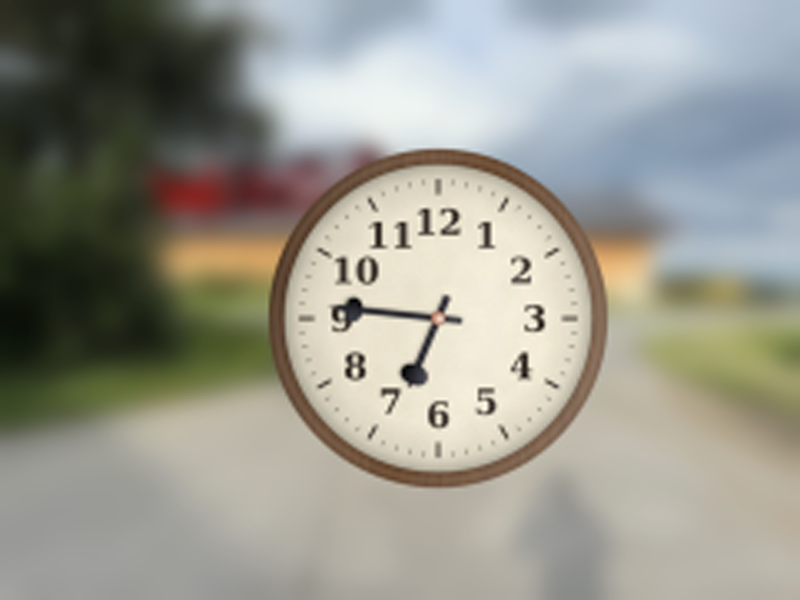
6.46
